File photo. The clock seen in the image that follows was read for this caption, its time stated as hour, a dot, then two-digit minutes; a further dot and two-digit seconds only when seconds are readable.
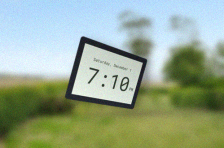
7.10
